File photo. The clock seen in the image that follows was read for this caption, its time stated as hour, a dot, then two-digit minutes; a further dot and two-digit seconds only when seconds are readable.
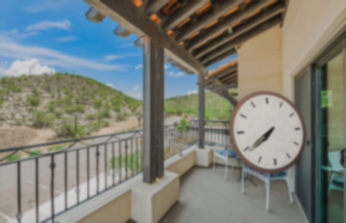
7.39
